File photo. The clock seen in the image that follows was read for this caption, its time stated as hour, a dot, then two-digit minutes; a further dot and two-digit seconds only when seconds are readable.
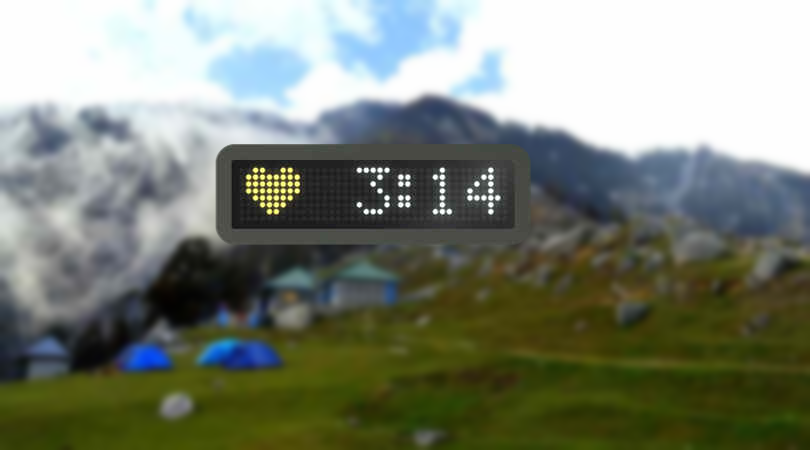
3.14
